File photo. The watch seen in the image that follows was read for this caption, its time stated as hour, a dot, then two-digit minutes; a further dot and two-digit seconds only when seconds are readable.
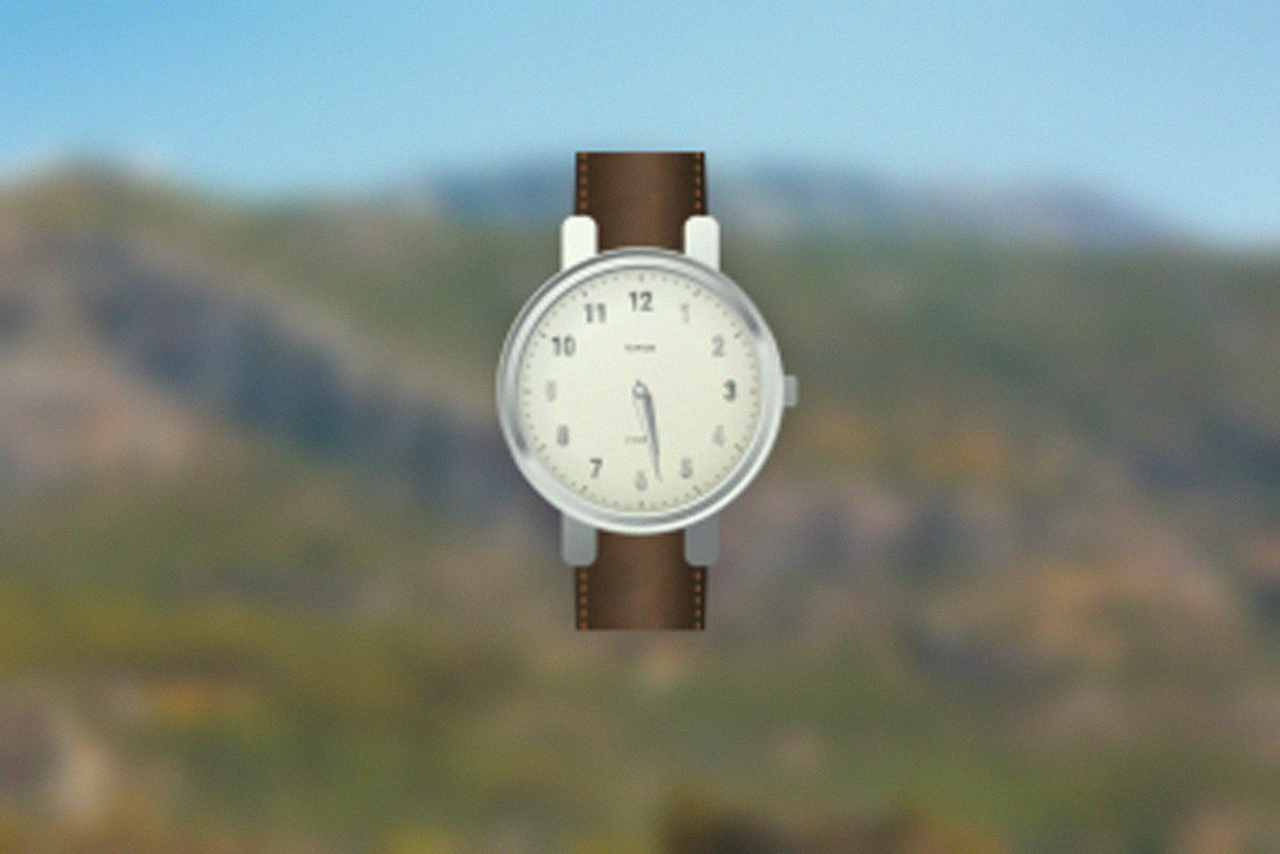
5.28
